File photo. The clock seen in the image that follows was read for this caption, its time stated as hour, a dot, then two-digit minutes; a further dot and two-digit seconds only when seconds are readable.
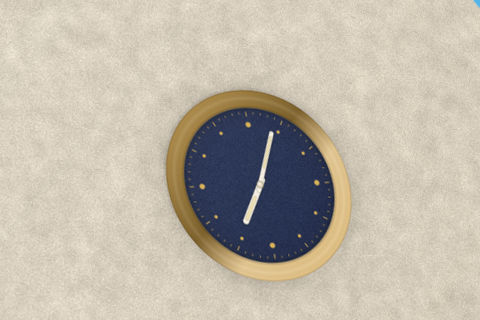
7.04
